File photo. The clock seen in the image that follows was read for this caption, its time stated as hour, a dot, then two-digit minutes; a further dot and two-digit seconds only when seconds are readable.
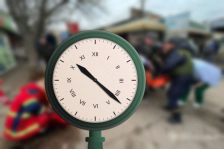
10.22
